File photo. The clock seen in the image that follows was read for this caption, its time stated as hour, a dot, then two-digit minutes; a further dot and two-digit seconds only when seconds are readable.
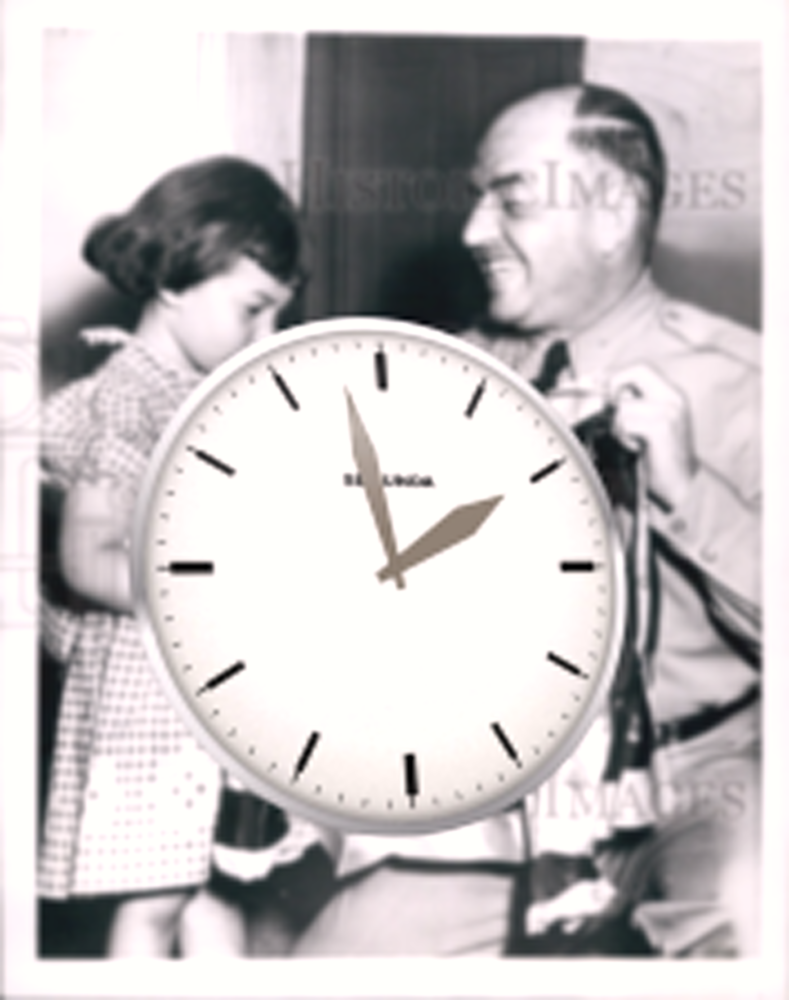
1.58
